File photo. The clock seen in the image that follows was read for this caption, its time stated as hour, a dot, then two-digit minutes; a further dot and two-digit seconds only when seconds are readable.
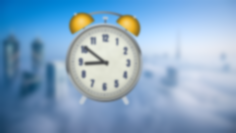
8.51
